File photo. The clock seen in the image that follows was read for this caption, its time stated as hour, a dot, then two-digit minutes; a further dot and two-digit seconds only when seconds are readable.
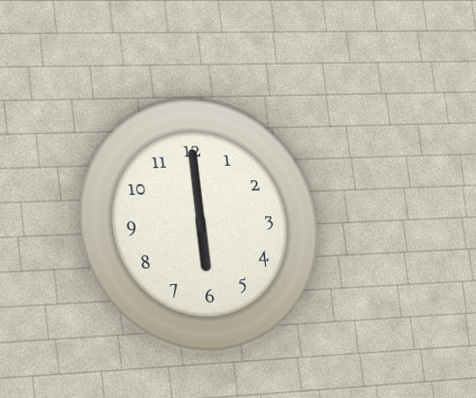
6.00
